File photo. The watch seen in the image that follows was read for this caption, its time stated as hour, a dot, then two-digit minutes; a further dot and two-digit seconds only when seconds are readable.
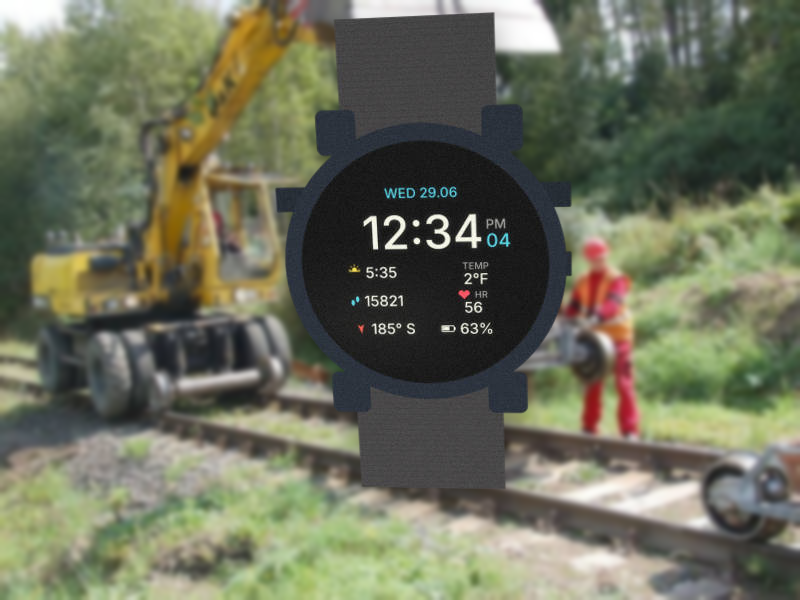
12.34.04
